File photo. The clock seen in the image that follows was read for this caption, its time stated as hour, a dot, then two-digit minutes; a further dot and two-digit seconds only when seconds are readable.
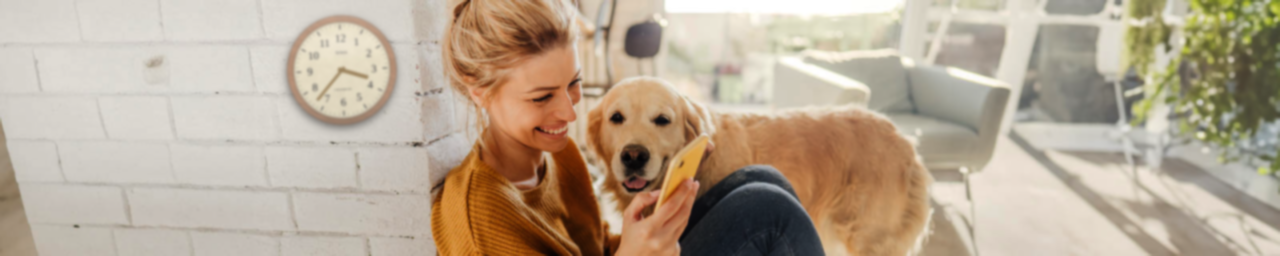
3.37
